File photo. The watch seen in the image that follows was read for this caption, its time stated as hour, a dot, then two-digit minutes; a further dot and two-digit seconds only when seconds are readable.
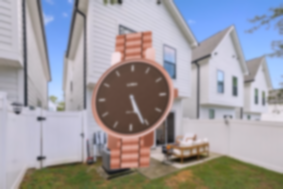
5.26
